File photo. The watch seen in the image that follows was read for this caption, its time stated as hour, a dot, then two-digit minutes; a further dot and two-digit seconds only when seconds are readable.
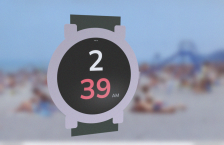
2.39
